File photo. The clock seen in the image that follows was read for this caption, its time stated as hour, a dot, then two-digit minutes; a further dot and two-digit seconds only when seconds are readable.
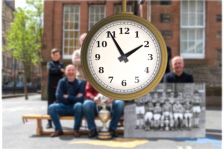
1.55
